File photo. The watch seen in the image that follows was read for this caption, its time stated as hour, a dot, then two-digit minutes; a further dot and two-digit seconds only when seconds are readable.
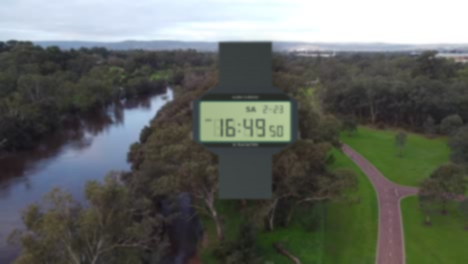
16.49.50
